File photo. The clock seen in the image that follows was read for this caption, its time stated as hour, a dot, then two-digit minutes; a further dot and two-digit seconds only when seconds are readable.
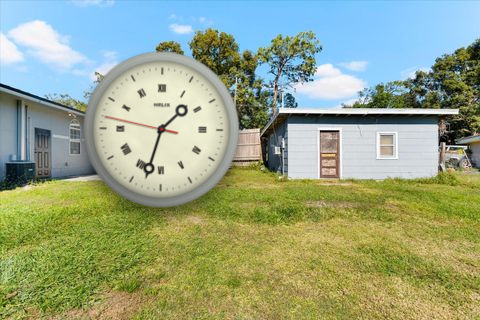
1.32.47
